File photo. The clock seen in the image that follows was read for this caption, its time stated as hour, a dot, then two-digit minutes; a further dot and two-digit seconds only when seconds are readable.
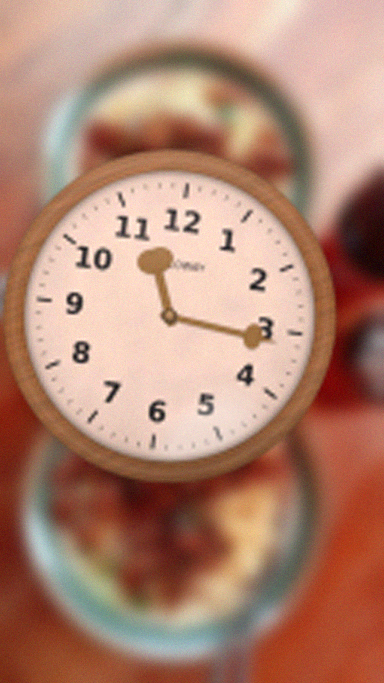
11.16
